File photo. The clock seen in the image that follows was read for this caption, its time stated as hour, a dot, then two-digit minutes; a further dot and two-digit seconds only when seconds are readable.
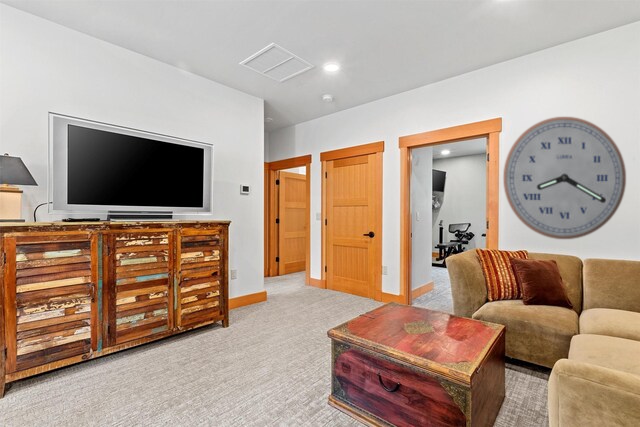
8.20
